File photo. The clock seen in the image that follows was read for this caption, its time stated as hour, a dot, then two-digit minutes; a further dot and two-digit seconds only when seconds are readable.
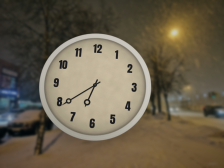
6.39
